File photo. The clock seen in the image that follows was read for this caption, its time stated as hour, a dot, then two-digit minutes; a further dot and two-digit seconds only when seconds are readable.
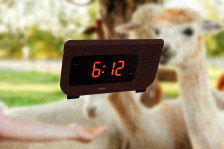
6.12
